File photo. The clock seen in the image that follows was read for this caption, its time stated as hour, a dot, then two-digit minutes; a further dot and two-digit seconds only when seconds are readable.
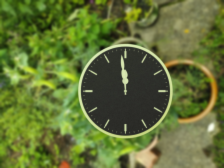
11.59
